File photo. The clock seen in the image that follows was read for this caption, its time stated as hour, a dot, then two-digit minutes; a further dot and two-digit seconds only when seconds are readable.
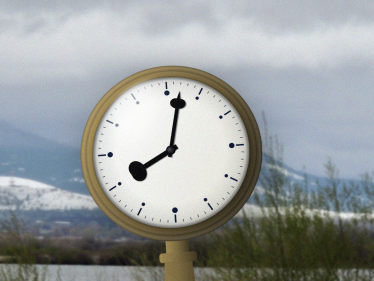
8.02
